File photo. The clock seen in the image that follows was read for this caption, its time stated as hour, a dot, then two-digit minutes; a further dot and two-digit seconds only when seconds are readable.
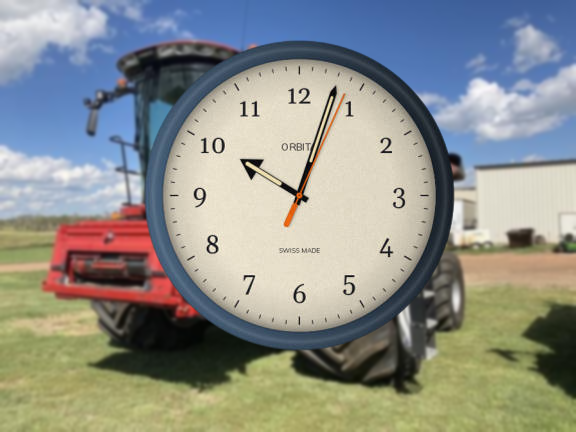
10.03.04
